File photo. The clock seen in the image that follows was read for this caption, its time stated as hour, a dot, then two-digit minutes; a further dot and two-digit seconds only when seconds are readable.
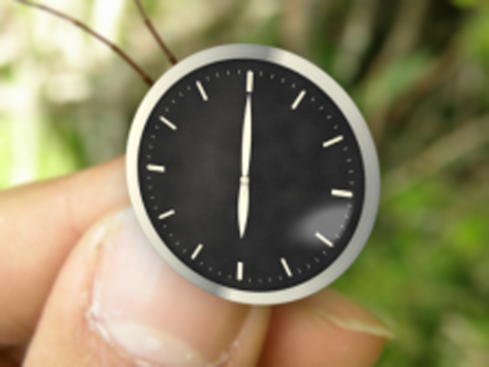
6.00
